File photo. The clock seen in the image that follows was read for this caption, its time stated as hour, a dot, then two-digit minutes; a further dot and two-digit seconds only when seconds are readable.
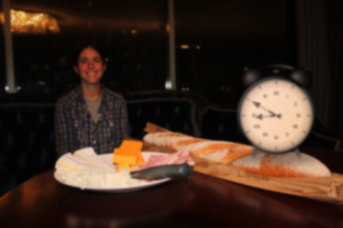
8.50
